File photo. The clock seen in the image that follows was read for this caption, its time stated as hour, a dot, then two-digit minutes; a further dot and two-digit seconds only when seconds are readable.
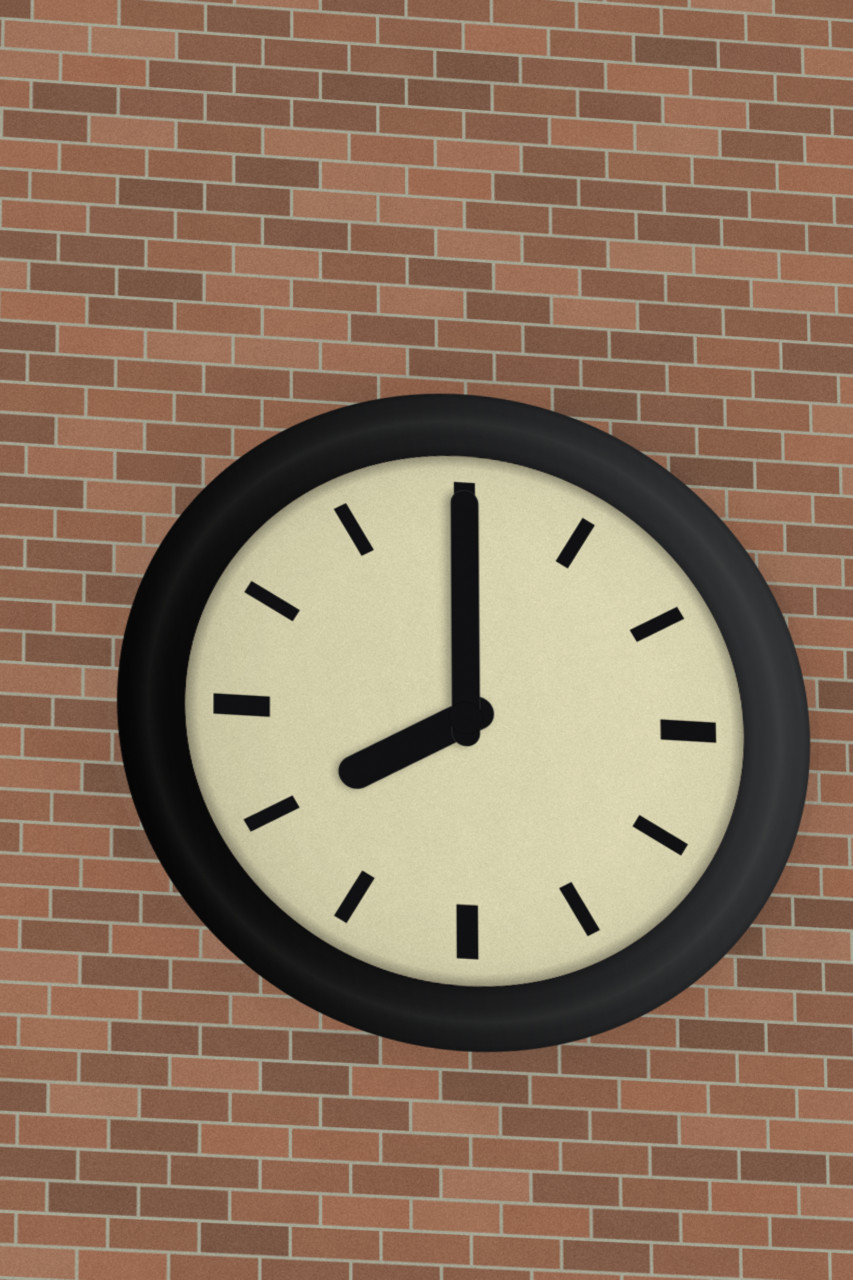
8.00
